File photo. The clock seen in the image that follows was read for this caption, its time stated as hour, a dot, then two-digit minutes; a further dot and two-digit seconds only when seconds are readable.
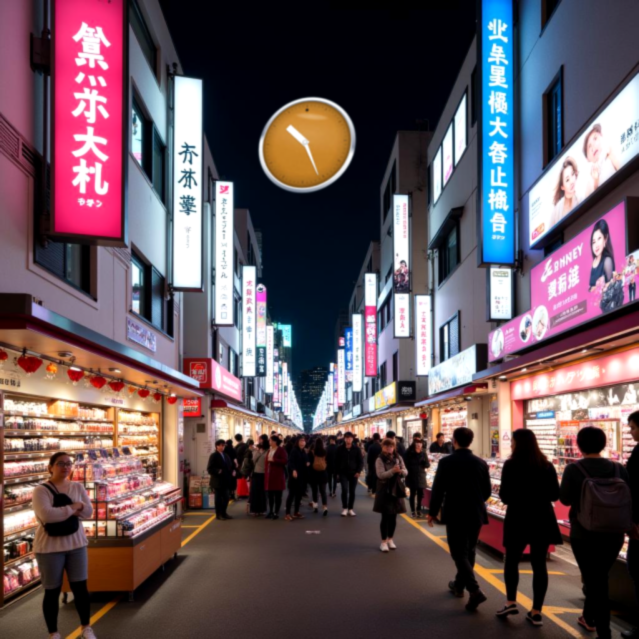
10.26
